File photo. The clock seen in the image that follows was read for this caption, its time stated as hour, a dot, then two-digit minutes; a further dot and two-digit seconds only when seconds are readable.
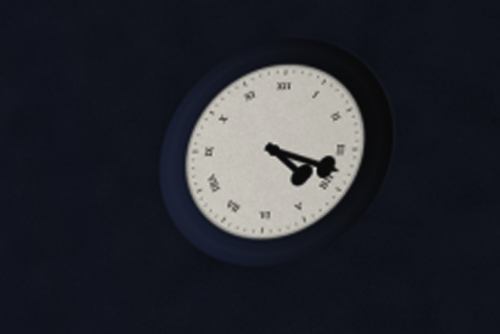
4.18
